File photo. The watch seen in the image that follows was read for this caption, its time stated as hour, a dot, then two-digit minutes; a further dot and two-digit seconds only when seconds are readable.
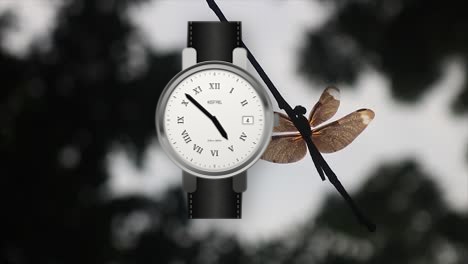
4.52
